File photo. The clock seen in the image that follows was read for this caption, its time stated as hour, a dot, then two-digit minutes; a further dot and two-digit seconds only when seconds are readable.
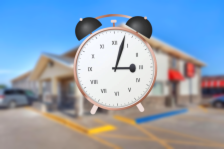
3.03
